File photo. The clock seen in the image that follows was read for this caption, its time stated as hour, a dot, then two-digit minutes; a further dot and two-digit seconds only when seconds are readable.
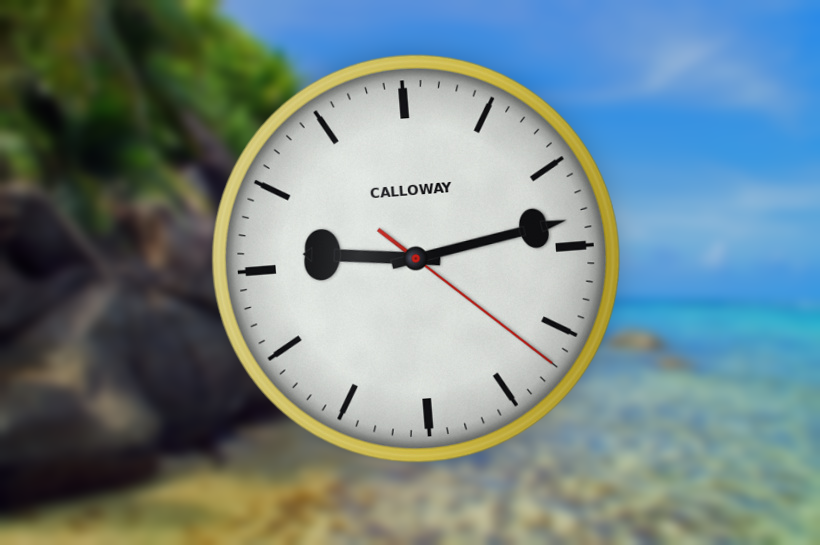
9.13.22
